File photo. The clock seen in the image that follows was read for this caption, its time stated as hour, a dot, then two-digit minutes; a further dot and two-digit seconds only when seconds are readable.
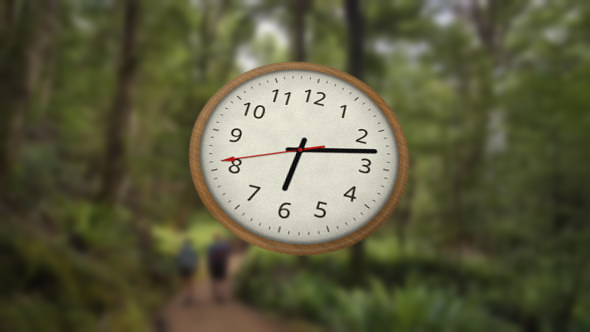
6.12.41
